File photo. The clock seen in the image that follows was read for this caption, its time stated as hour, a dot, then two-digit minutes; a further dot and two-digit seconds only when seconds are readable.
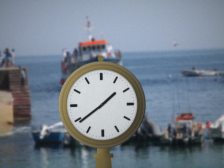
1.39
